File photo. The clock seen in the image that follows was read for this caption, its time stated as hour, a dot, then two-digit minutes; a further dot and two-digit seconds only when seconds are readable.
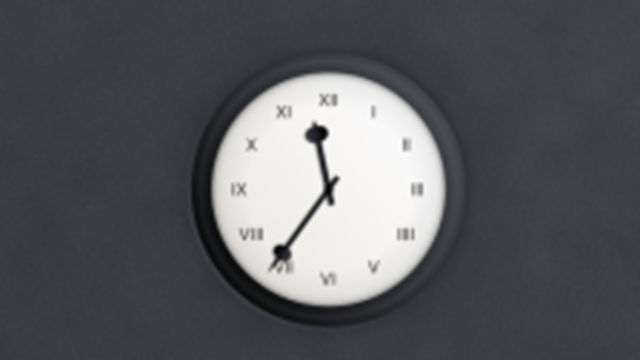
11.36
